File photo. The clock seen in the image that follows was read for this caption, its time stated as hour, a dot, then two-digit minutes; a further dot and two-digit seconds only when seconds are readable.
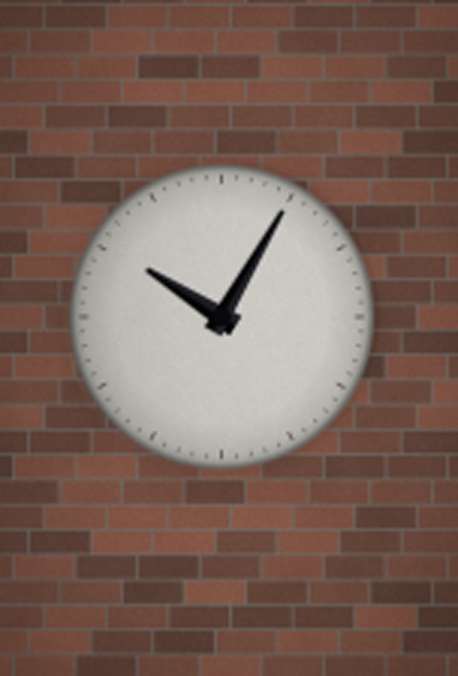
10.05
